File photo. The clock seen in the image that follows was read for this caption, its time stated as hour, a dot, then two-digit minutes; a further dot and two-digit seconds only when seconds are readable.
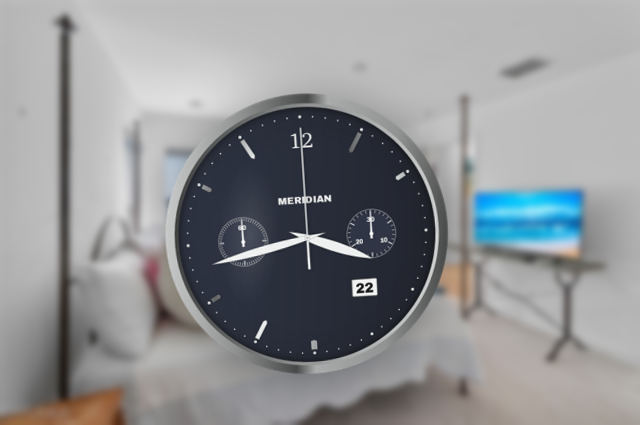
3.43
